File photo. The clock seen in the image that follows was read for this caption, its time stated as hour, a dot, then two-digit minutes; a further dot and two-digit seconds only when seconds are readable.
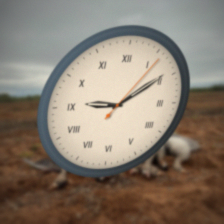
9.09.06
